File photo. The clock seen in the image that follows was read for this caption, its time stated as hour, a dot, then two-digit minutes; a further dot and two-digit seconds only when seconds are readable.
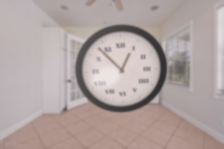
12.53
